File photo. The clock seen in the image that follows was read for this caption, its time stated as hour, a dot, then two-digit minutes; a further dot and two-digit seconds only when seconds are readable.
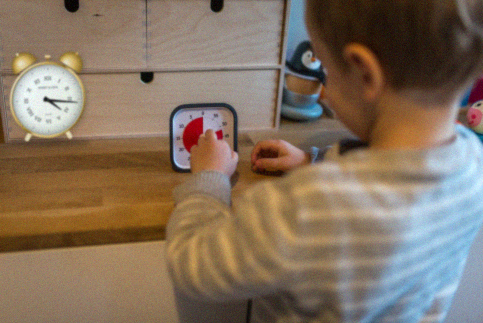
4.16
